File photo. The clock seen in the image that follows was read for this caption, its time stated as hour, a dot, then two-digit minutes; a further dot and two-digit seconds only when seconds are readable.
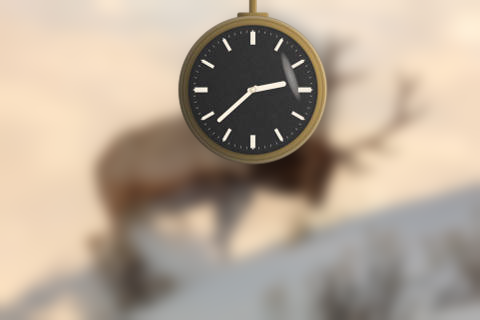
2.38
